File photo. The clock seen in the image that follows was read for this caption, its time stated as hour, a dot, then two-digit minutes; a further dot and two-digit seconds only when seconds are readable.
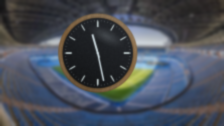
11.28
